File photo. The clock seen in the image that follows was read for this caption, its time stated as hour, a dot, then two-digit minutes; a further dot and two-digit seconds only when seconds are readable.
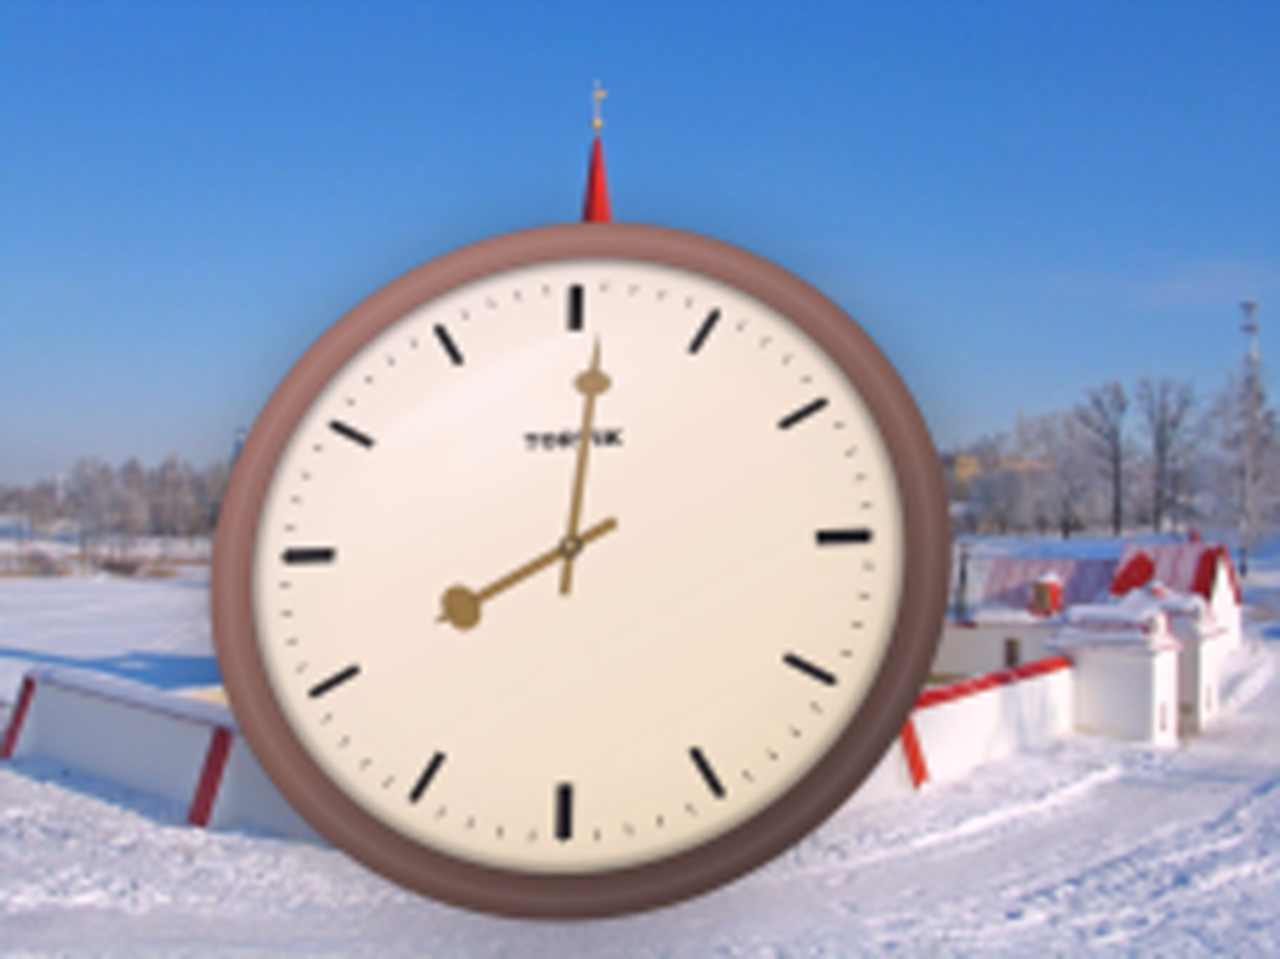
8.01
